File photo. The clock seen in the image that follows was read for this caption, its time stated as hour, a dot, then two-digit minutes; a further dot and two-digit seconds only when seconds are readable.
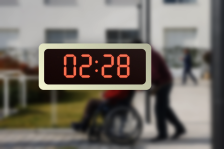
2.28
